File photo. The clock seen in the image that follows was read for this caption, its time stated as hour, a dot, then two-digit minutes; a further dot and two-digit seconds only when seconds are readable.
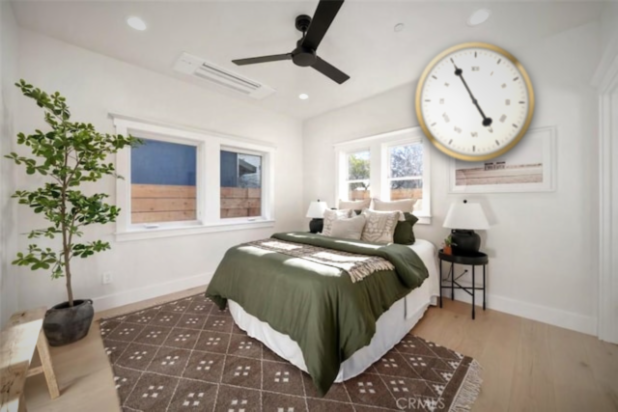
4.55
